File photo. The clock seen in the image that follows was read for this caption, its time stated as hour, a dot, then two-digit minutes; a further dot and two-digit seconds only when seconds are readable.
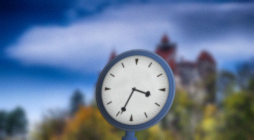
3.34
